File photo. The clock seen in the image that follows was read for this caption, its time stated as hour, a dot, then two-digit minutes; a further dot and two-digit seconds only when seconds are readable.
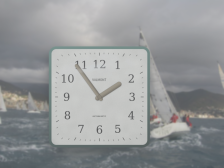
1.54
